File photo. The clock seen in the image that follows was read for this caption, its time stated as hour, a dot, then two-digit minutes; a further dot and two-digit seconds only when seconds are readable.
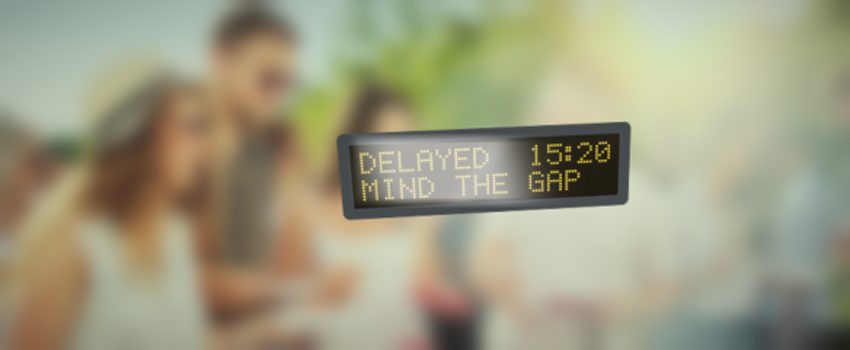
15.20
